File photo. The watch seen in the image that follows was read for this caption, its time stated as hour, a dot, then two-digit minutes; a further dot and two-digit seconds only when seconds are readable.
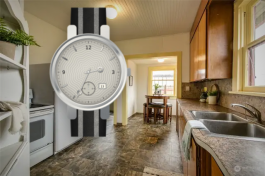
2.34
